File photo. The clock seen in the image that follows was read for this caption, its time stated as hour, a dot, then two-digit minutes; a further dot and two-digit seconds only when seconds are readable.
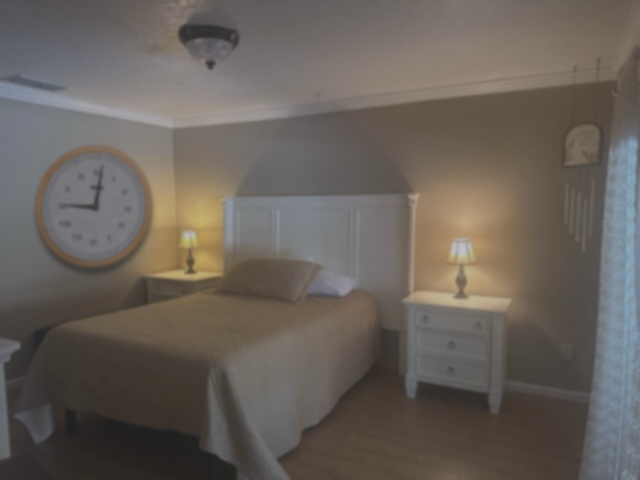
9.01
